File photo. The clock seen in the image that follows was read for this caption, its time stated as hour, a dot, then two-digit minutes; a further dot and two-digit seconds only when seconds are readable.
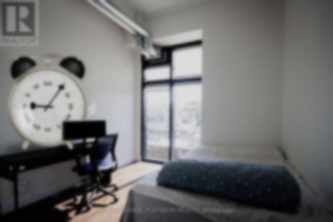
9.06
